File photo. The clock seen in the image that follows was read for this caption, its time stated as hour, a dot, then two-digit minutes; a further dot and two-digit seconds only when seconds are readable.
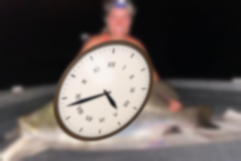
4.43
